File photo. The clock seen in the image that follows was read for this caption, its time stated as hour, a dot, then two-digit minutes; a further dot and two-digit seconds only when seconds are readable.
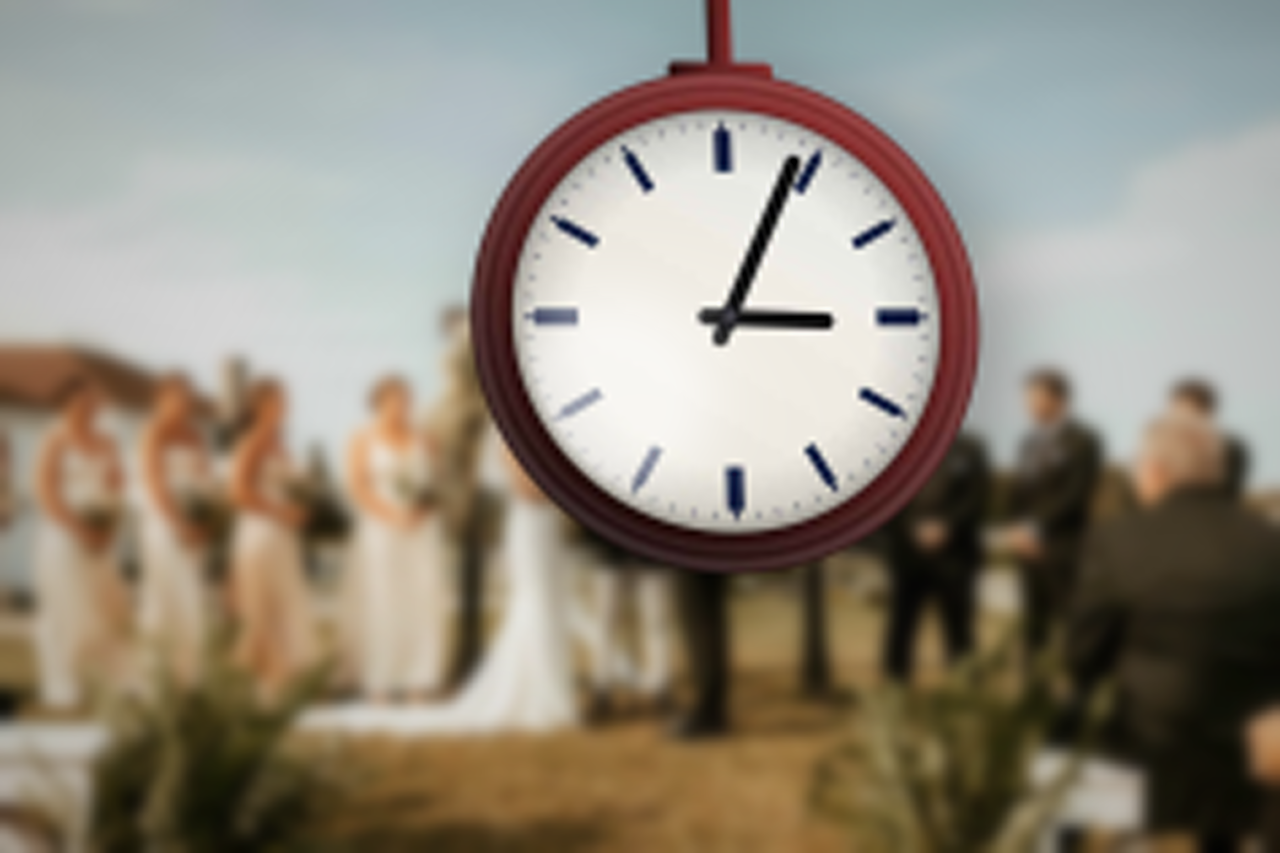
3.04
